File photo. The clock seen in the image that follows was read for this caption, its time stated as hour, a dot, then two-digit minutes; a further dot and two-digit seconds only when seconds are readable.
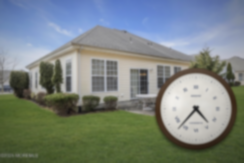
4.37
